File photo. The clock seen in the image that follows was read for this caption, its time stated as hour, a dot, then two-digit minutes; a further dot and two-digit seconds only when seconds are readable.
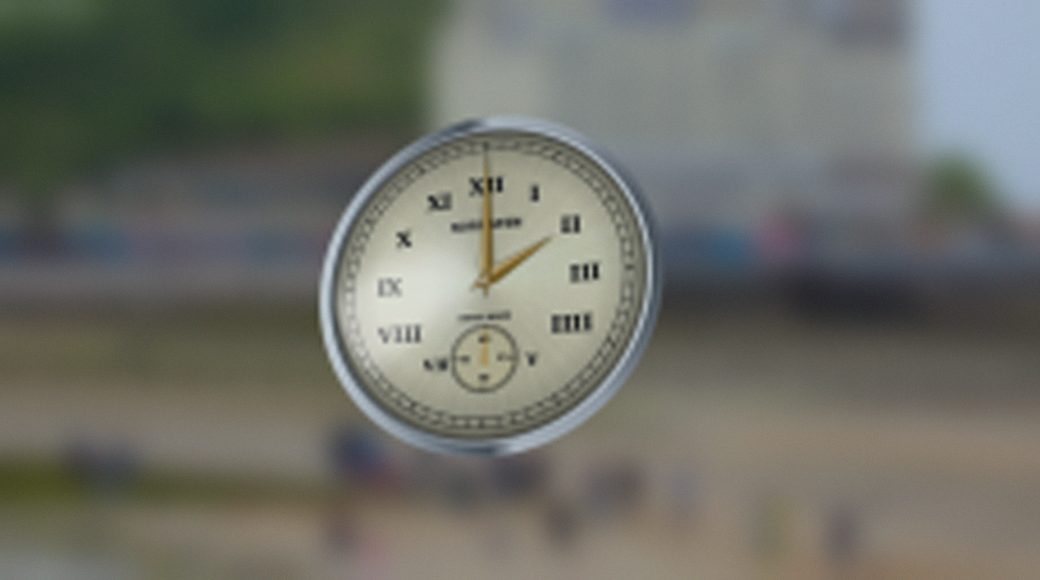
2.00
